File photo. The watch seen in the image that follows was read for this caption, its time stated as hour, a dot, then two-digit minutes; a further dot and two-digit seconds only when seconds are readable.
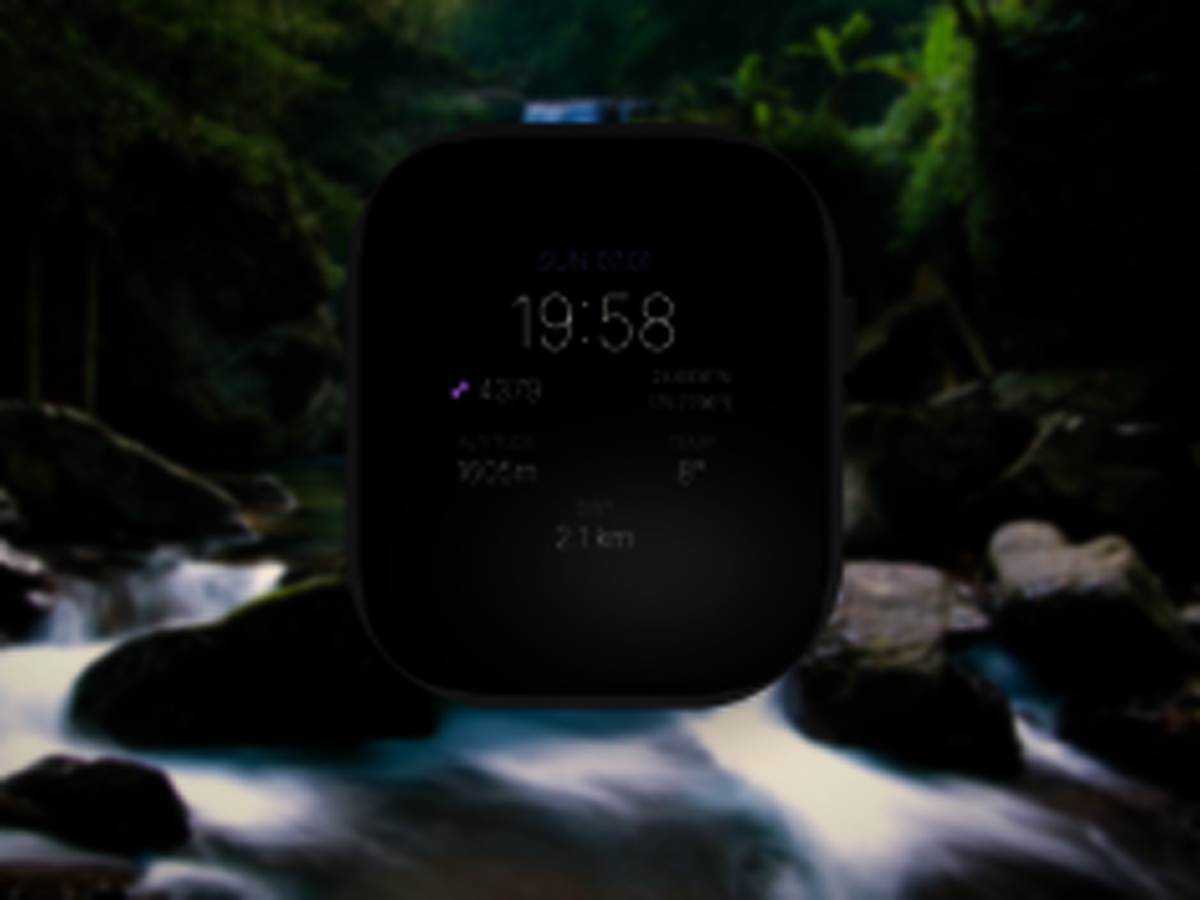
19.58
